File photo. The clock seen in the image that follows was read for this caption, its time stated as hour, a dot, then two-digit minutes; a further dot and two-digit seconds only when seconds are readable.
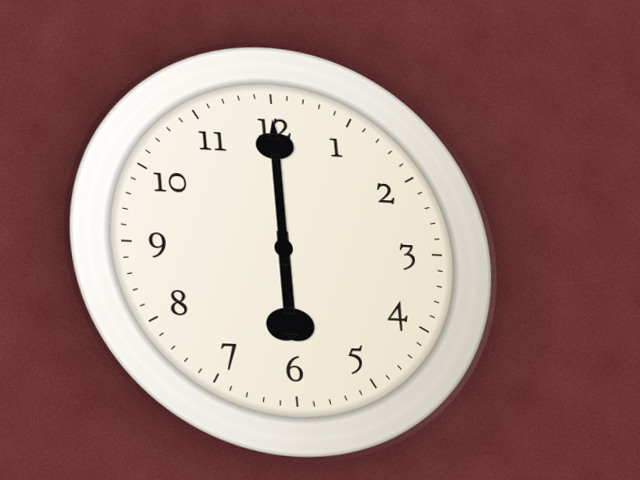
6.00
